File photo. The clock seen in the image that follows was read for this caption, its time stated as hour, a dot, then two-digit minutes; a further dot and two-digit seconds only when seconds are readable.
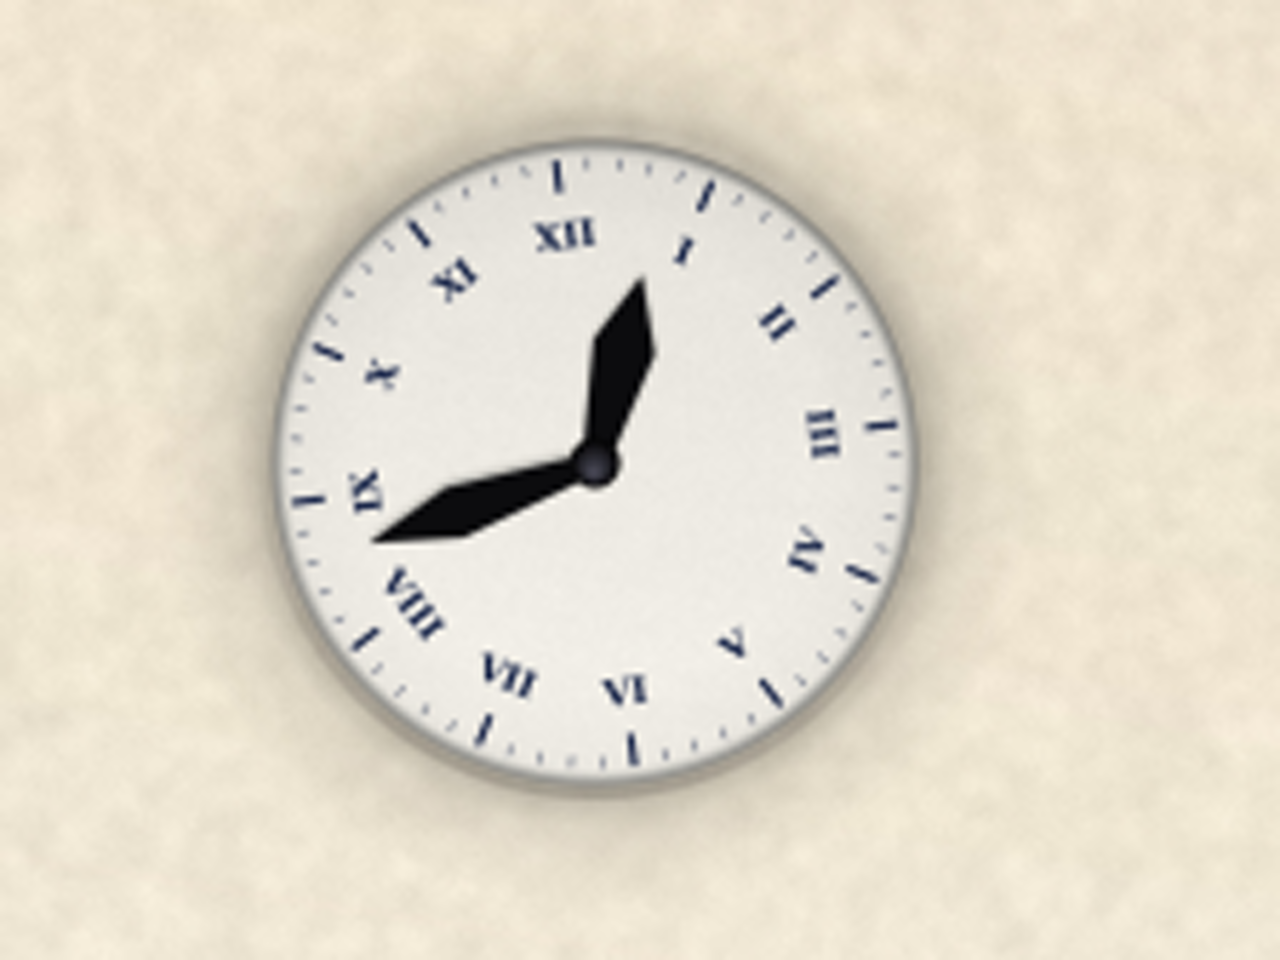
12.43
